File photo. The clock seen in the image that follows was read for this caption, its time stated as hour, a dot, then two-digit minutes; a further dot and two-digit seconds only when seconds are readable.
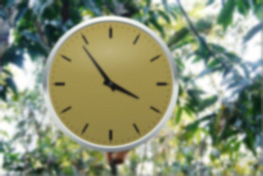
3.54
